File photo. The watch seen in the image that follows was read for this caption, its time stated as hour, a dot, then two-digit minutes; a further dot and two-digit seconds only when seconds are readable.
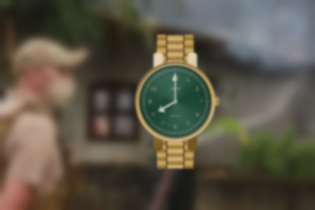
8.00
